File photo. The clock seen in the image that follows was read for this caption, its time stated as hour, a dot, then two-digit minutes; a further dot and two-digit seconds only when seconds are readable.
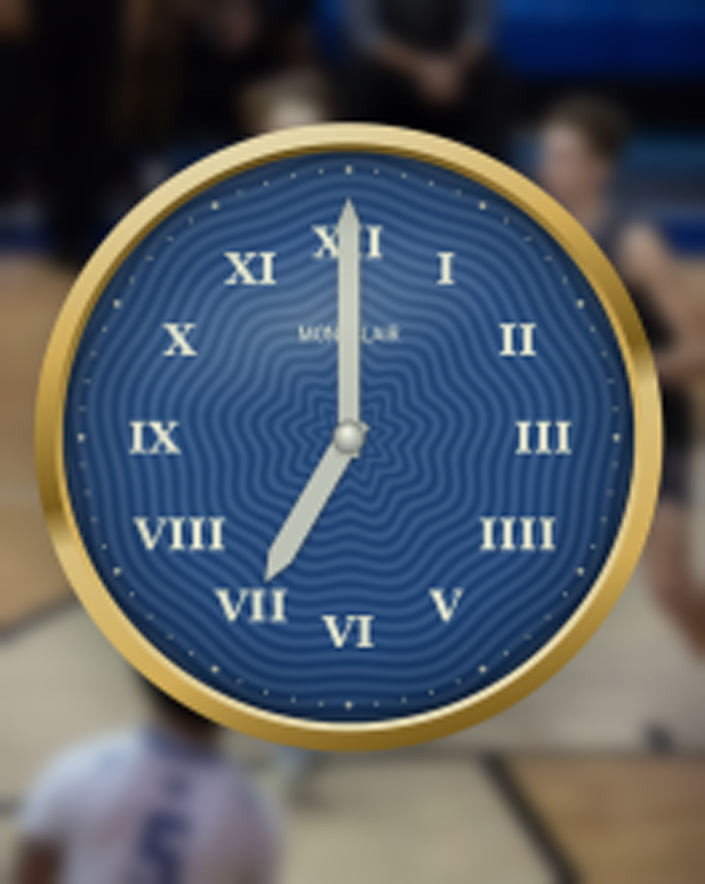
7.00
